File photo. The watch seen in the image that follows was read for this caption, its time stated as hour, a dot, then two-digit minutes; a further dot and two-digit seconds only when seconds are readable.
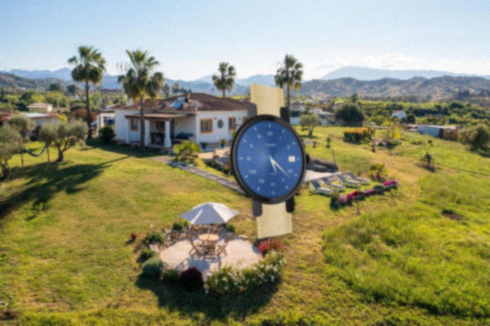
5.22
